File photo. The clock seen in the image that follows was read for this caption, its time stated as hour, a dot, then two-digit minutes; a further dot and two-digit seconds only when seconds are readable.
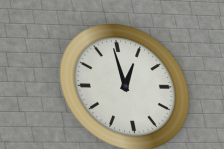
12.59
